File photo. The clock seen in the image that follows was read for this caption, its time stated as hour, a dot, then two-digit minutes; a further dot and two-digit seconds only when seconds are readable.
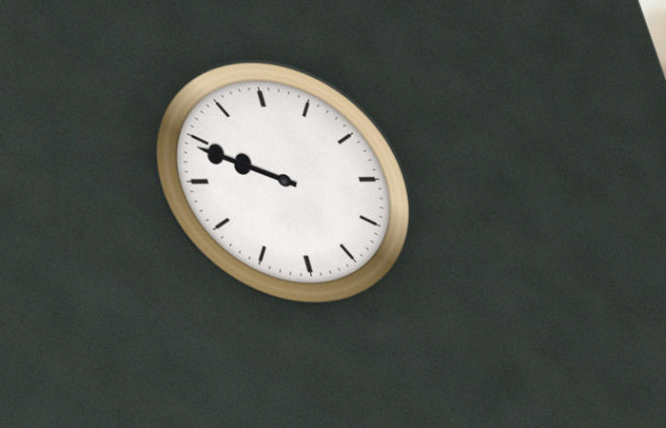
9.49
